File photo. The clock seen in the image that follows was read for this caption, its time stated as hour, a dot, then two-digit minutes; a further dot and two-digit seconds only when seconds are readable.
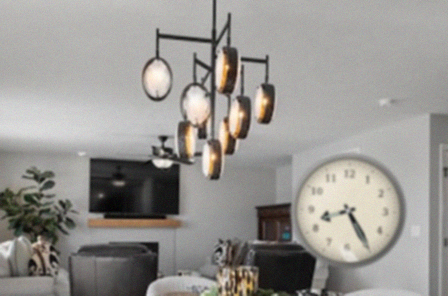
8.25
